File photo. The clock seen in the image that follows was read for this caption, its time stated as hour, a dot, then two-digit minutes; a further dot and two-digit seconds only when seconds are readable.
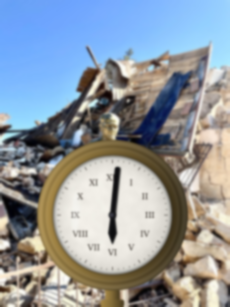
6.01
